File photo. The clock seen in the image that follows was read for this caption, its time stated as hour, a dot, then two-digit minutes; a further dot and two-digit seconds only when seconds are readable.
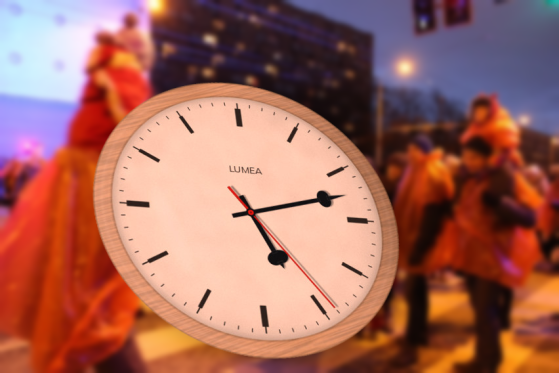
5.12.24
